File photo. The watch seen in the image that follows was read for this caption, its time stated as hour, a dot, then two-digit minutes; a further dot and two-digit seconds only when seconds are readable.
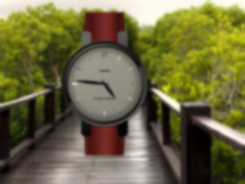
4.46
